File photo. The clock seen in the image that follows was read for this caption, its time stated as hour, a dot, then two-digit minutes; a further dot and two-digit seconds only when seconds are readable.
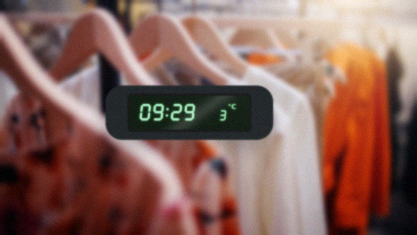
9.29
